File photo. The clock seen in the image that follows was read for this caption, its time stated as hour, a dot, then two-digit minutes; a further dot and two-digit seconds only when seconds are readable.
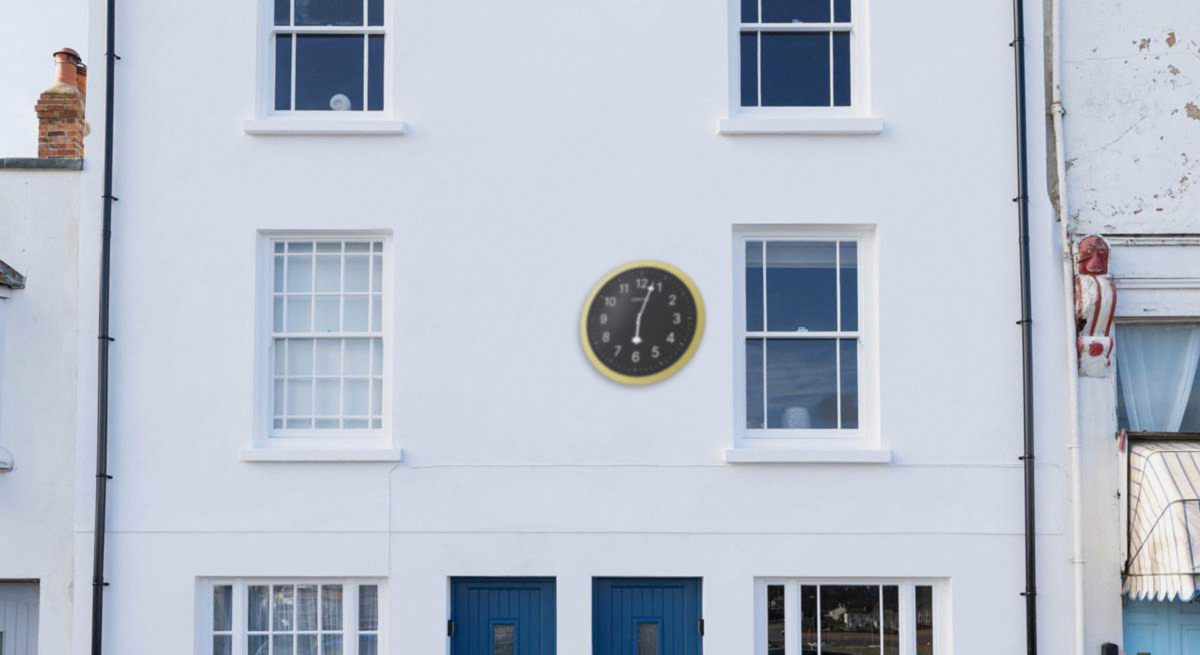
6.03
